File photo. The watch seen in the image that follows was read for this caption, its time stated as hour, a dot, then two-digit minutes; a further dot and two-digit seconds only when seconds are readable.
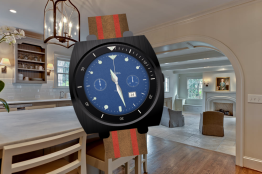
11.28
